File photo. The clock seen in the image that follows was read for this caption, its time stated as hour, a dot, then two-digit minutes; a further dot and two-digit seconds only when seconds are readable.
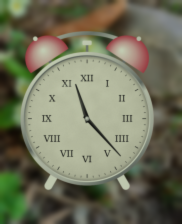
11.23
